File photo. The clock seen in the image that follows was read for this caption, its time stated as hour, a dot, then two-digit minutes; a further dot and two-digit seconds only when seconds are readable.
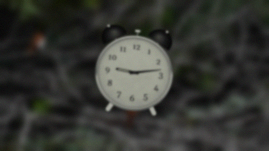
9.13
